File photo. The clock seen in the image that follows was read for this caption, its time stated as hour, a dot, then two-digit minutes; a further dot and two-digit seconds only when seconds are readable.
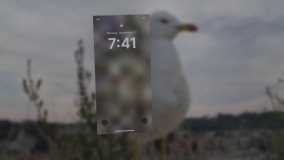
7.41
